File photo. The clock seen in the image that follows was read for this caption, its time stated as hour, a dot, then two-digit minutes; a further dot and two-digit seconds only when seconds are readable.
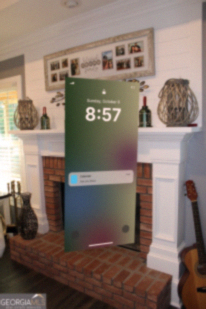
8.57
